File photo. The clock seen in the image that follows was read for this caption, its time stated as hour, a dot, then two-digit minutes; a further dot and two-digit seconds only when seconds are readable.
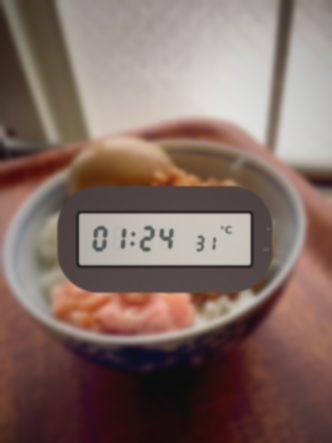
1.24
